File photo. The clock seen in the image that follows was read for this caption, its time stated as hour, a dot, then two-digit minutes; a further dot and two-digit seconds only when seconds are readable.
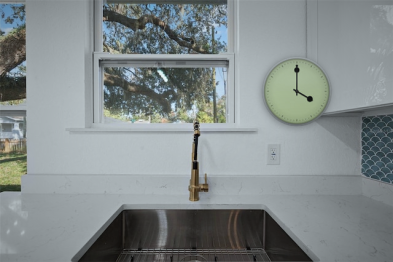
4.00
